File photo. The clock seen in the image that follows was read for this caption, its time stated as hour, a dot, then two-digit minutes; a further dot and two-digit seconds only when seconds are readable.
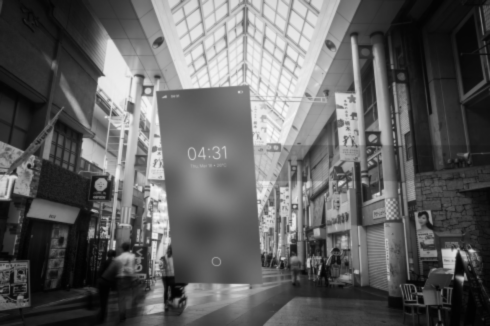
4.31
